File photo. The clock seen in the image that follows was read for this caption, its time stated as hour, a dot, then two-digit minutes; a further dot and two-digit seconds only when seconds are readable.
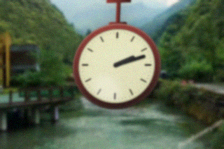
2.12
